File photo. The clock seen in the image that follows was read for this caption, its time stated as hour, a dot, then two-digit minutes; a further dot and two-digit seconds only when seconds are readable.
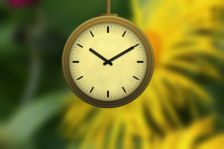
10.10
